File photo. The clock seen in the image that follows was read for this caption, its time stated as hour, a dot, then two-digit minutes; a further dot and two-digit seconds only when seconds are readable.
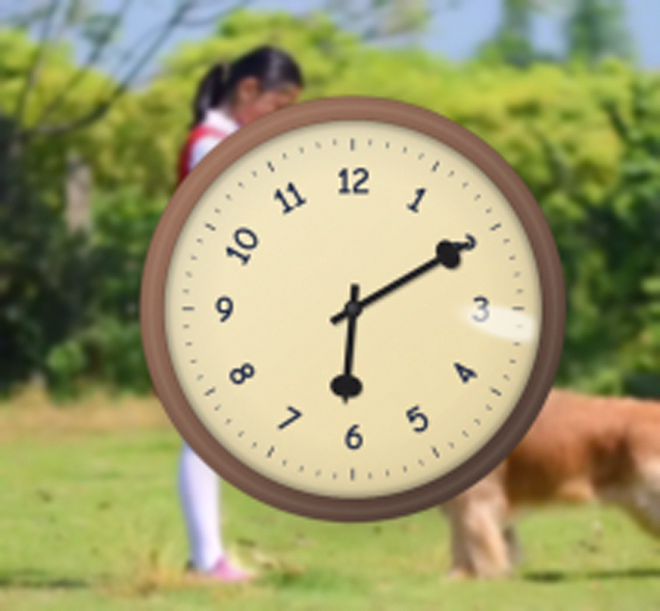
6.10
